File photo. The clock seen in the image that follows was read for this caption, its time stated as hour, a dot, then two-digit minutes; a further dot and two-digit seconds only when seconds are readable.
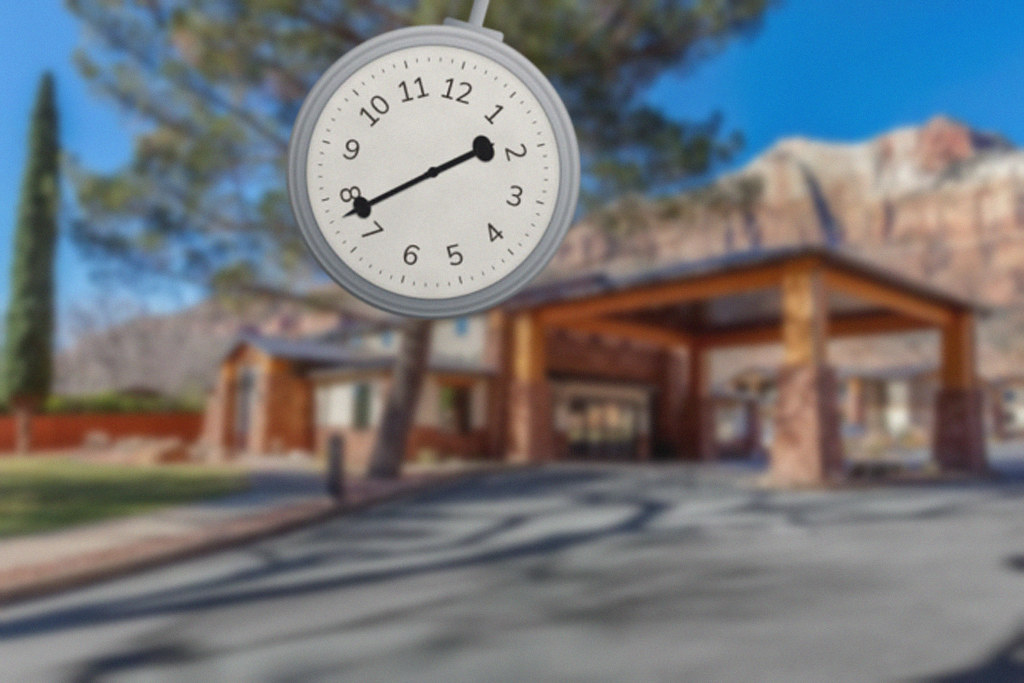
1.38
